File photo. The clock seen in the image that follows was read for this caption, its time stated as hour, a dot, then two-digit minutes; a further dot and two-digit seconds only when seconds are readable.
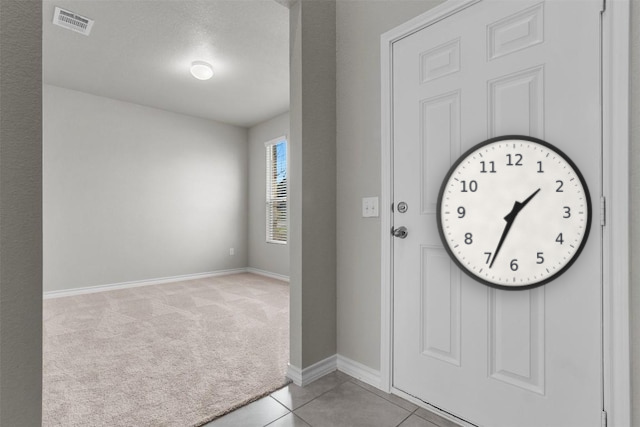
1.34
